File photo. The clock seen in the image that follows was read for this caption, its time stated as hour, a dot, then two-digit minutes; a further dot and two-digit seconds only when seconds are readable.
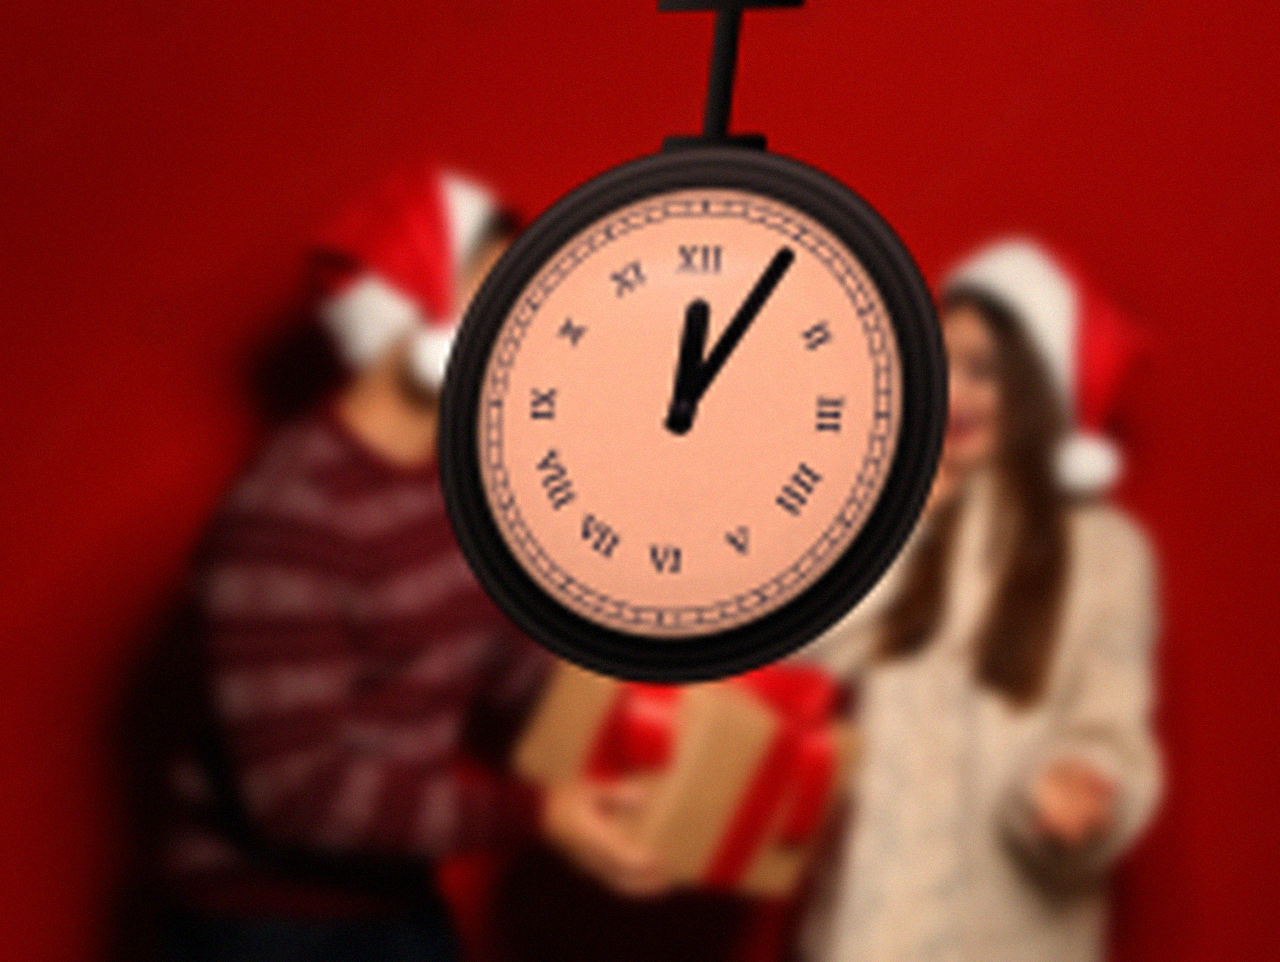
12.05
